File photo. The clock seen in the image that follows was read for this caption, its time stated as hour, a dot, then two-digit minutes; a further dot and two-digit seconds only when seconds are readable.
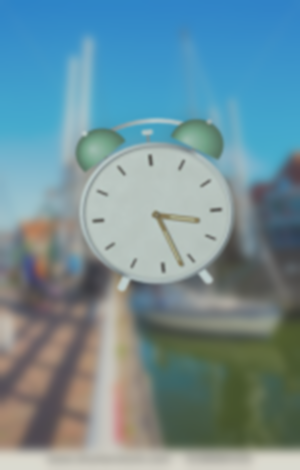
3.27
